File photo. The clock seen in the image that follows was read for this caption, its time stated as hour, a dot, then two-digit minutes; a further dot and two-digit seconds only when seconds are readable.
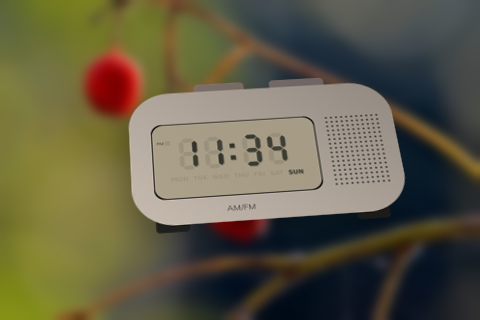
11.34
